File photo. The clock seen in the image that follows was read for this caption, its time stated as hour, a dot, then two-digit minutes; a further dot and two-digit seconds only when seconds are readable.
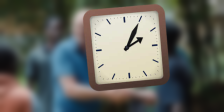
2.05
